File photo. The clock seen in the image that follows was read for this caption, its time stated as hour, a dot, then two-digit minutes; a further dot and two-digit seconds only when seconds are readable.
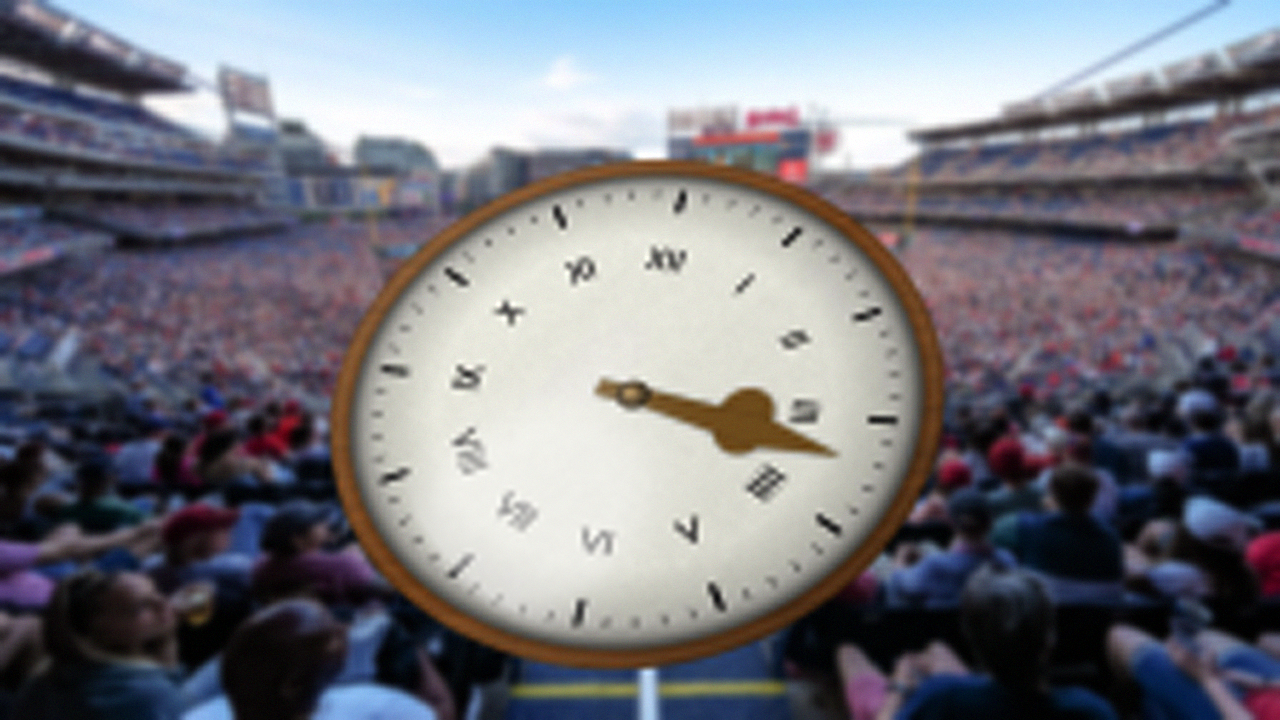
3.17
